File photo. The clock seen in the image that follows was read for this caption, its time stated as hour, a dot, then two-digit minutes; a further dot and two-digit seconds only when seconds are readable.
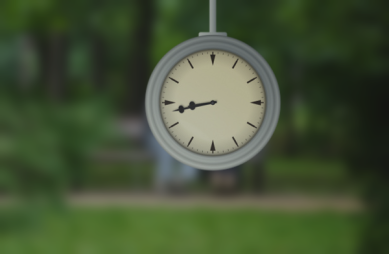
8.43
